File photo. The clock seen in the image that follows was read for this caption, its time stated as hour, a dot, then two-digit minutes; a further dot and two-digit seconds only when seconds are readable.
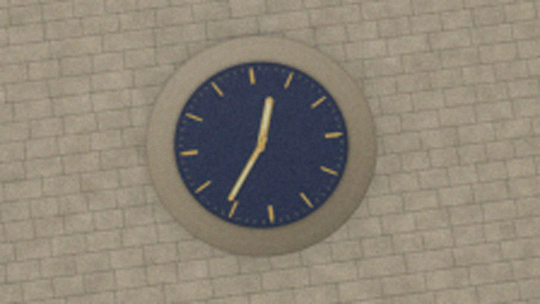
12.36
